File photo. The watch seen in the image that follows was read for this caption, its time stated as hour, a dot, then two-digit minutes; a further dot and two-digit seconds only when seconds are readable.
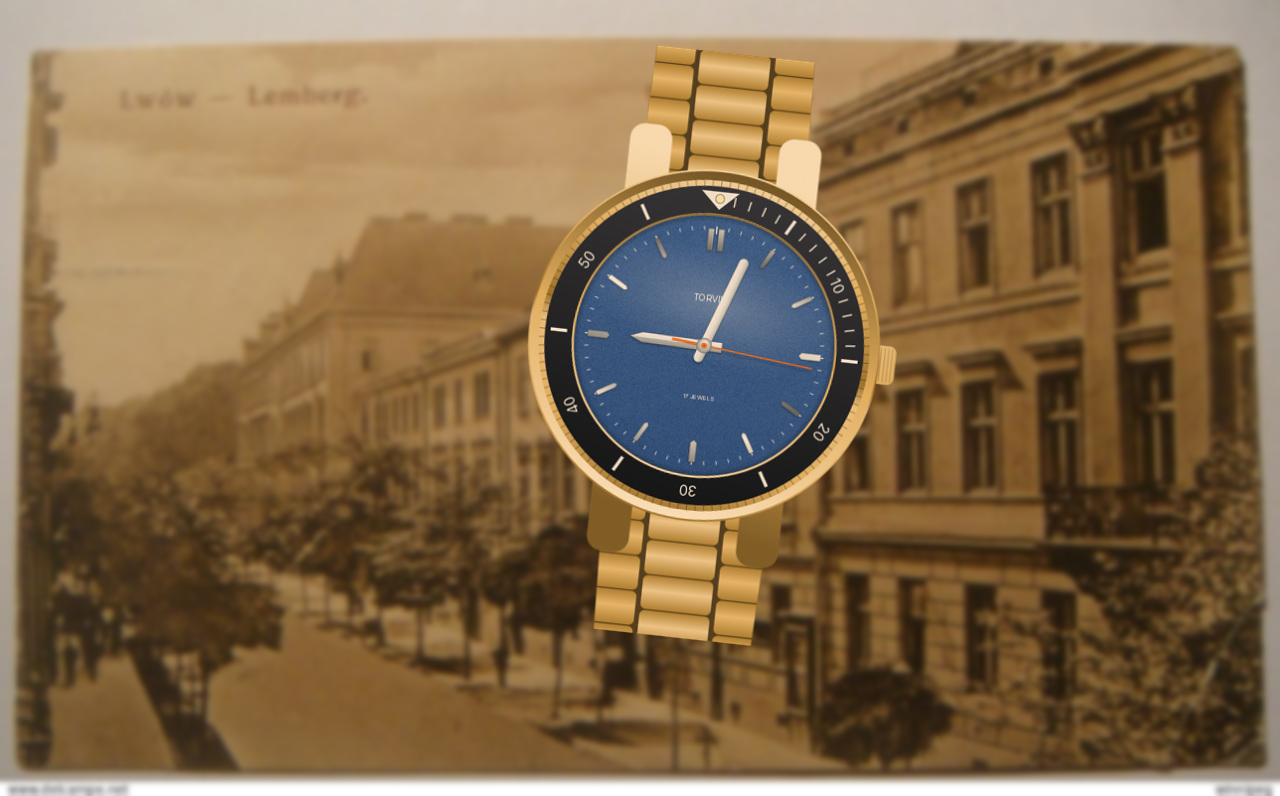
9.03.16
